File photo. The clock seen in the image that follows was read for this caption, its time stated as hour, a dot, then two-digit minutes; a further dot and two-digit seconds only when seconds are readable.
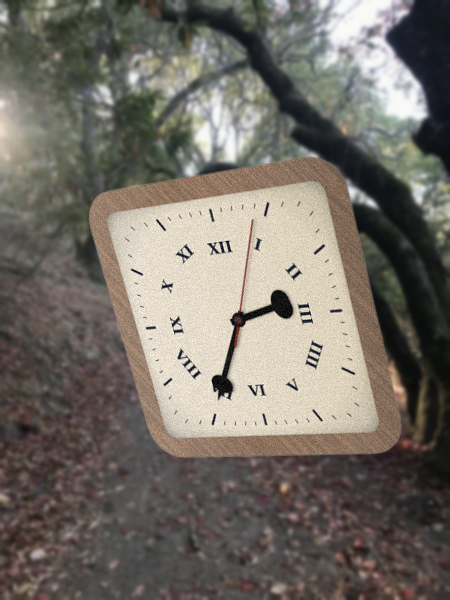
2.35.04
